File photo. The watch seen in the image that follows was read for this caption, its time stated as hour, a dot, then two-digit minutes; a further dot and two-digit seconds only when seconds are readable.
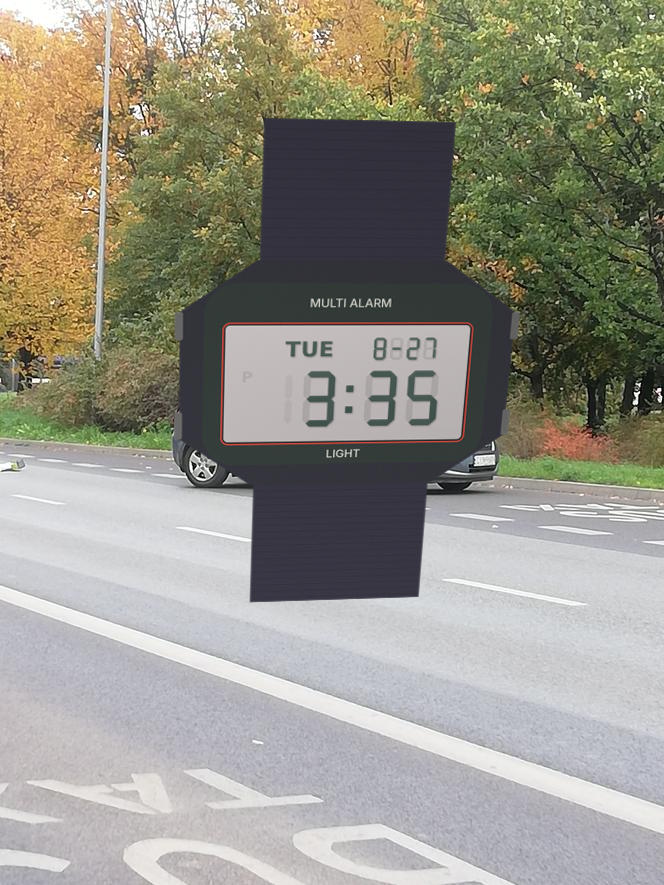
3.35
